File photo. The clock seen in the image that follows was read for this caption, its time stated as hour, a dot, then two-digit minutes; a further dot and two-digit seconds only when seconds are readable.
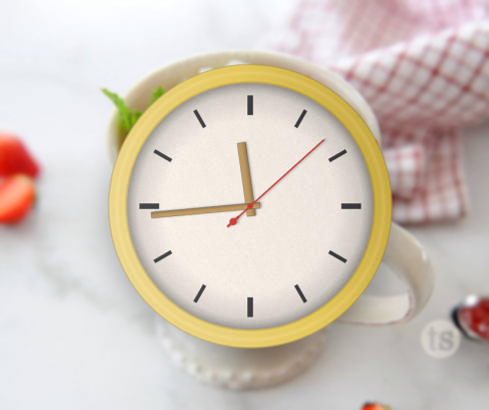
11.44.08
